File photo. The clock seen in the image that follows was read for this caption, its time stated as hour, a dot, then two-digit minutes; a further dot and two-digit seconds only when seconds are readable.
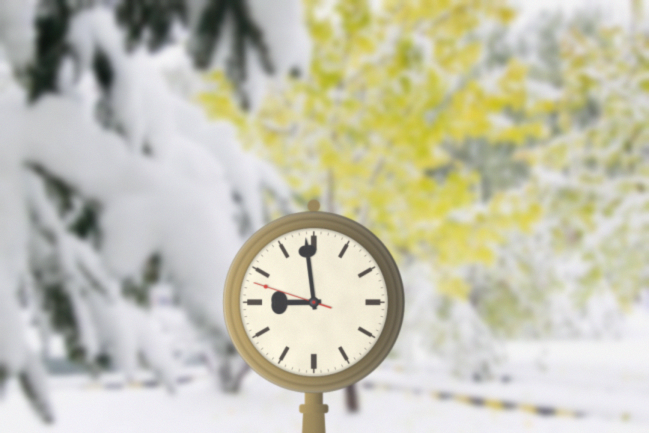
8.58.48
